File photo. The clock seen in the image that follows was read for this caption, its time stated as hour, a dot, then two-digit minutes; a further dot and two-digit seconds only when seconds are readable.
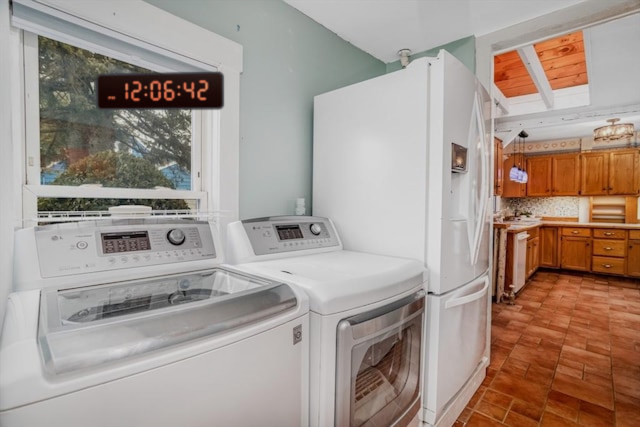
12.06.42
